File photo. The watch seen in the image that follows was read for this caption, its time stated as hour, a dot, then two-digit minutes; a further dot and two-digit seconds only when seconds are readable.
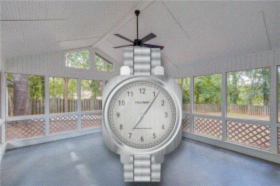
7.06
